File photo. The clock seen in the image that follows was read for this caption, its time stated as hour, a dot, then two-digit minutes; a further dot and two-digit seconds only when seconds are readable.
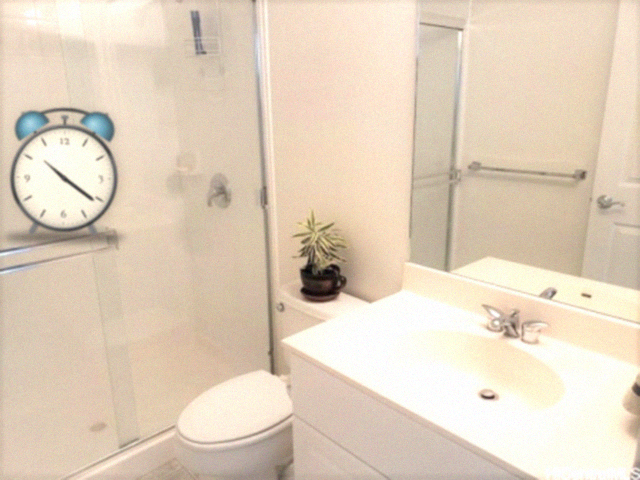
10.21
